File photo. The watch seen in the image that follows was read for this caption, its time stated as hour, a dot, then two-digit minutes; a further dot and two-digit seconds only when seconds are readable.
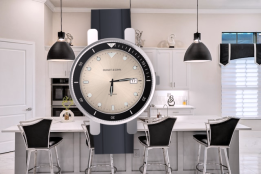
6.14
